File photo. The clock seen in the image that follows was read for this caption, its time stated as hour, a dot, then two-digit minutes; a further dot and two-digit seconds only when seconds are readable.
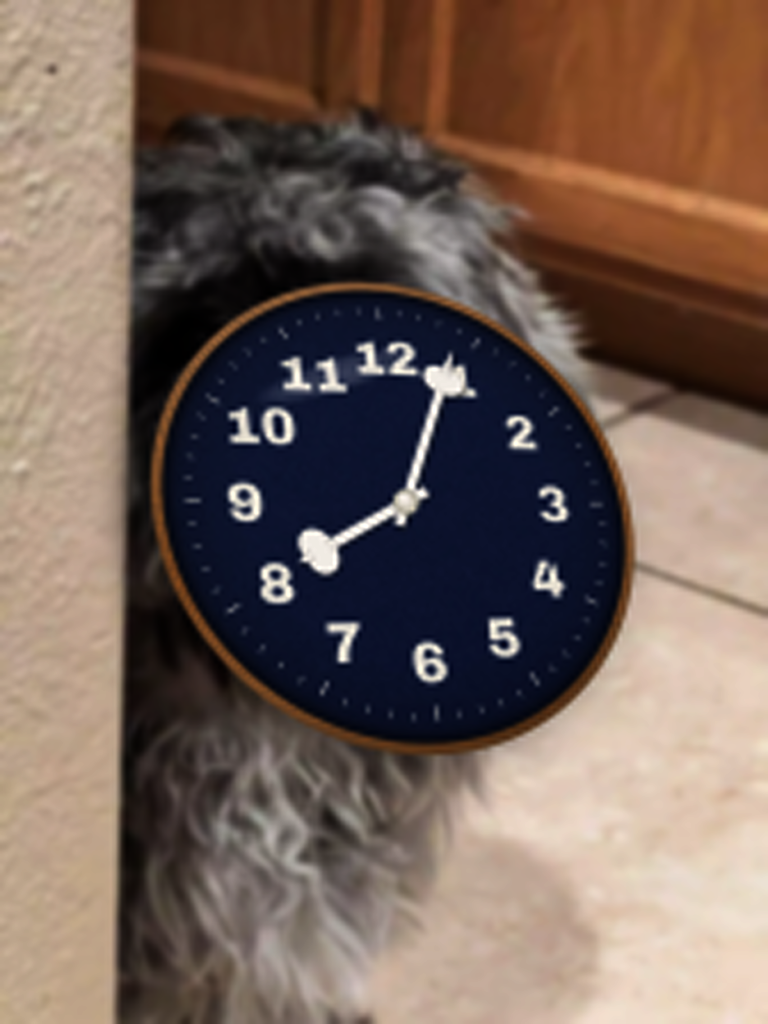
8.04
